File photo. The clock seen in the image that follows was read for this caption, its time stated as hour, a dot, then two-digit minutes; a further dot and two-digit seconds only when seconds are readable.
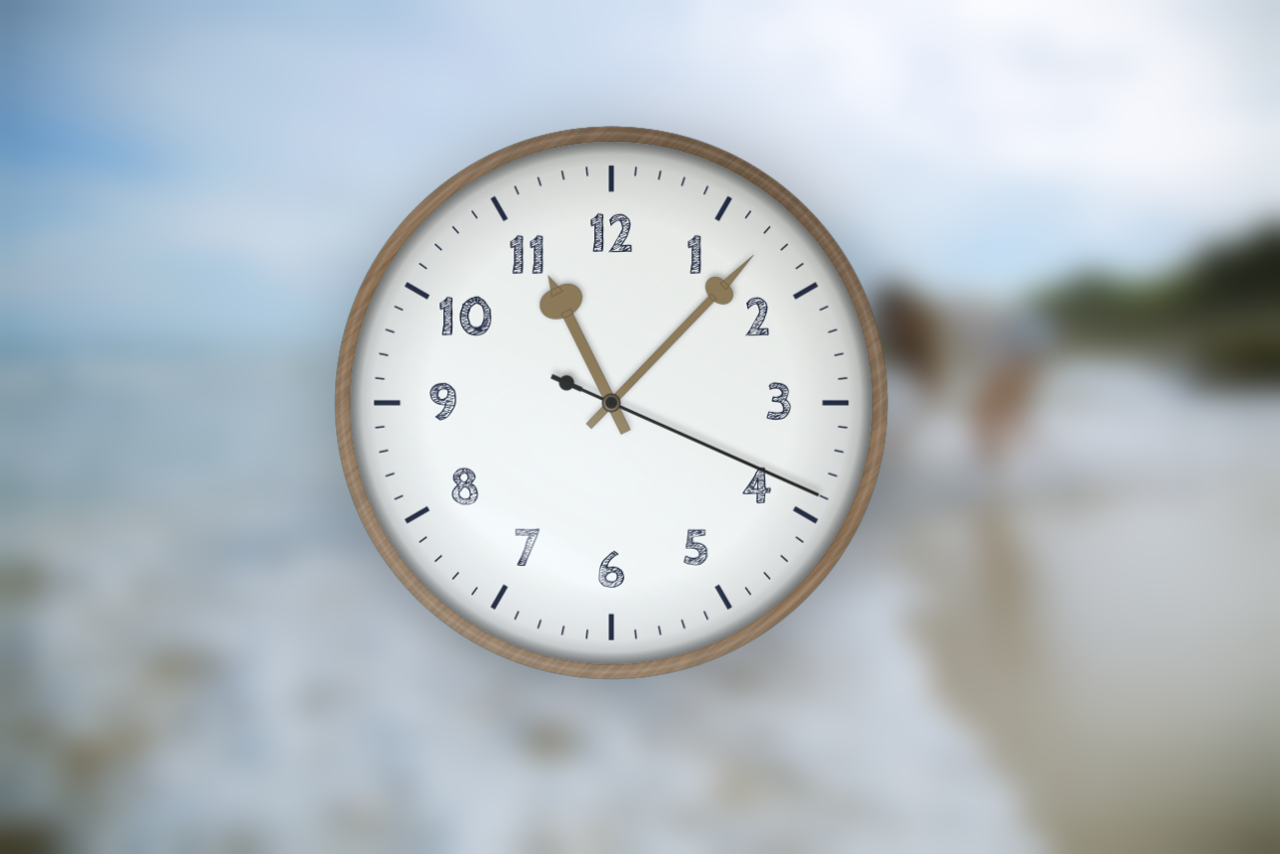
11.07.19
